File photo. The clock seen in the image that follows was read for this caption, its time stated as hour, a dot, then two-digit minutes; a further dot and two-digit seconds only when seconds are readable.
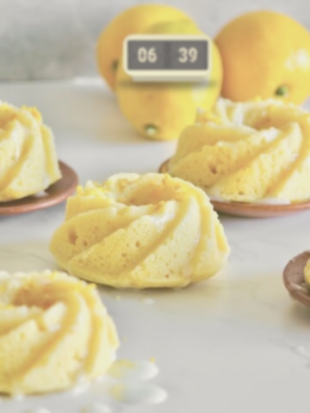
6.39
